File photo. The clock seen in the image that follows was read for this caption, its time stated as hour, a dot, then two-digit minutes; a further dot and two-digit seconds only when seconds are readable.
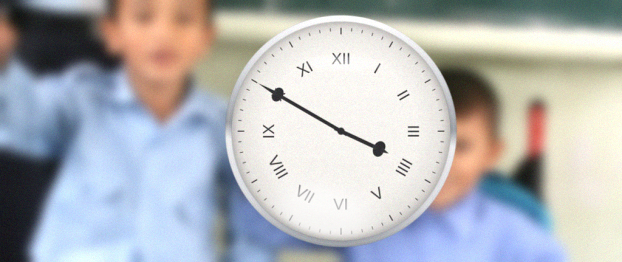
3.50
